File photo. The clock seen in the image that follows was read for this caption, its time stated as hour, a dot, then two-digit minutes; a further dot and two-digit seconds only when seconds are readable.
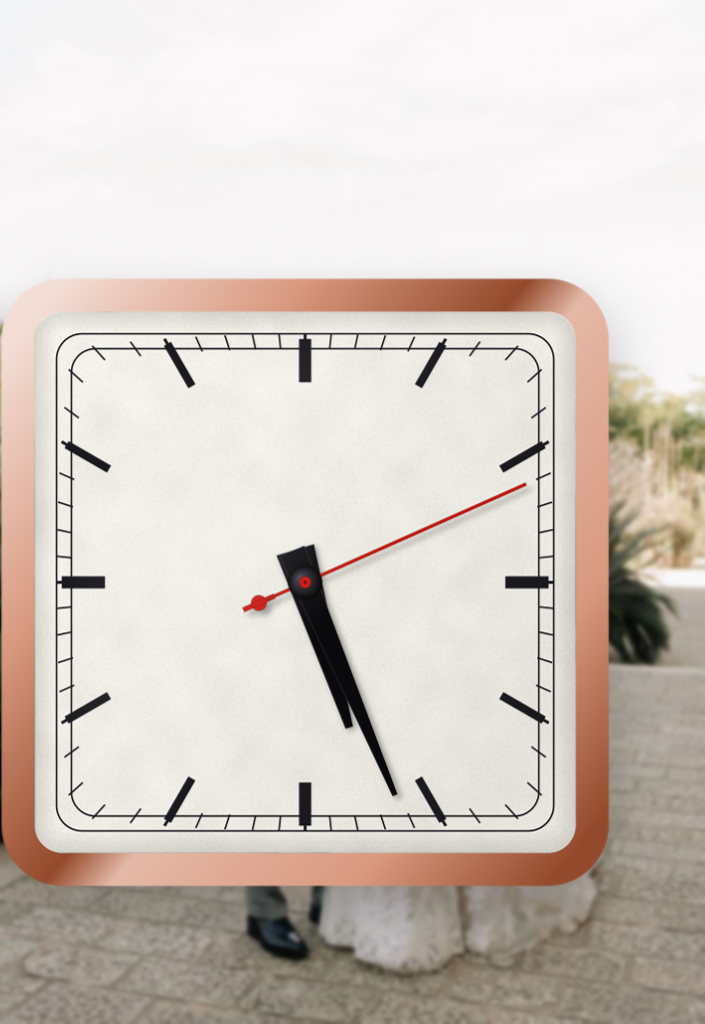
5.26.11
